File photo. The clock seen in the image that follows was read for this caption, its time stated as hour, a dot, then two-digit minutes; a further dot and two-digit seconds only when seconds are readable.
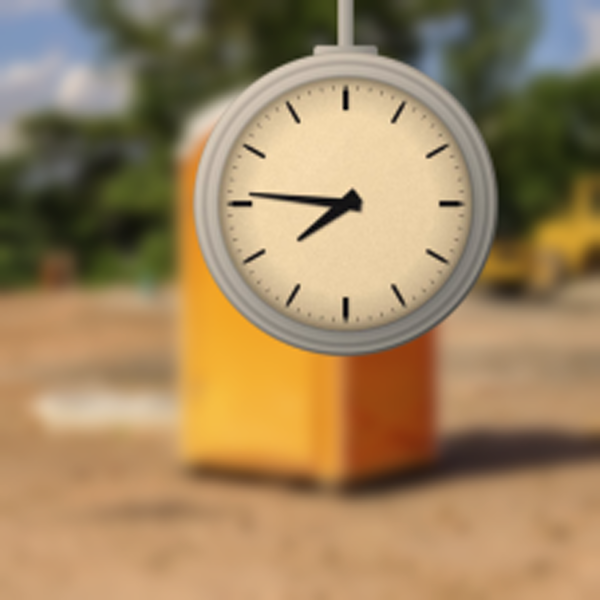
7.46
